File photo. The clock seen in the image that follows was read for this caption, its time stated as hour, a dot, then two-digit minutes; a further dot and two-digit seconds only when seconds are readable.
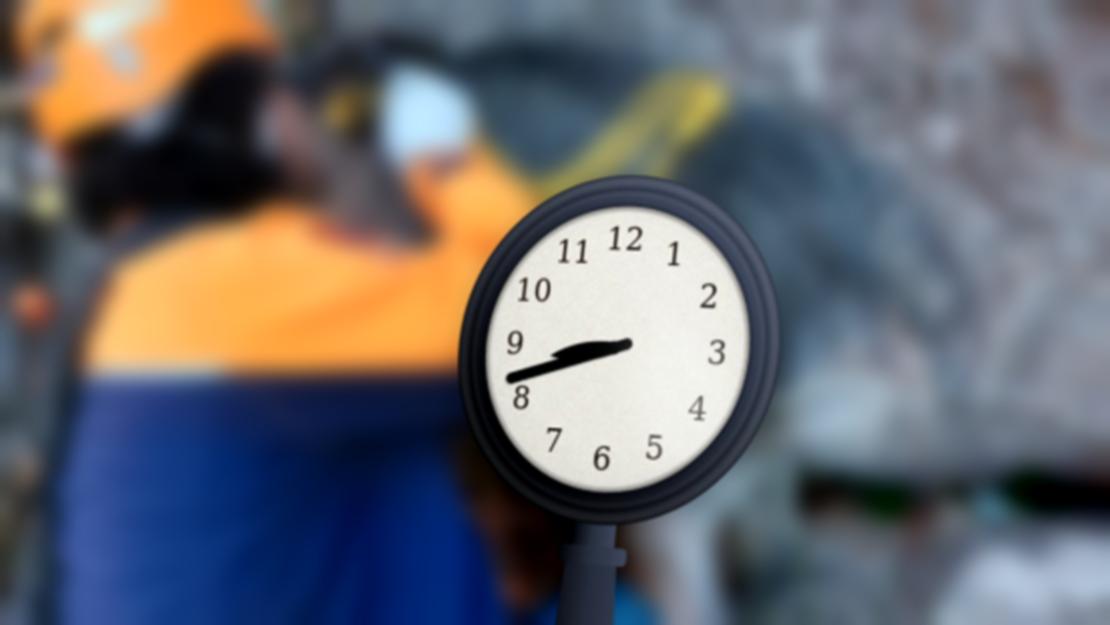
8.42
